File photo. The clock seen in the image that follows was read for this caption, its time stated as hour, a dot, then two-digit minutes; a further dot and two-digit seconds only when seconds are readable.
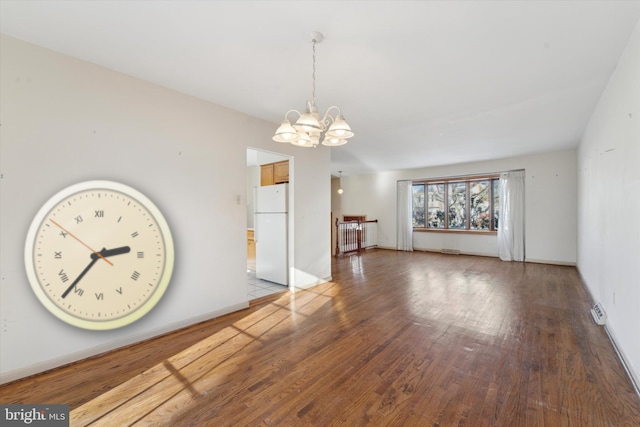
2.36.51
